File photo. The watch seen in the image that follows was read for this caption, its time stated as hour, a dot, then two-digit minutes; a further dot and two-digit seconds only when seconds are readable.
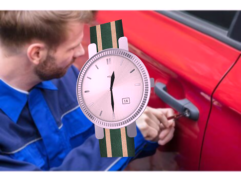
12.30
